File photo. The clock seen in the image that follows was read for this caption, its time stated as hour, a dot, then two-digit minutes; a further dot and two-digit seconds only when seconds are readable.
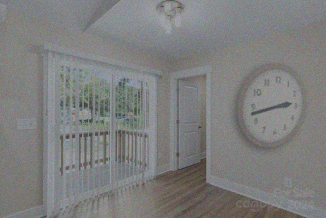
2.43
